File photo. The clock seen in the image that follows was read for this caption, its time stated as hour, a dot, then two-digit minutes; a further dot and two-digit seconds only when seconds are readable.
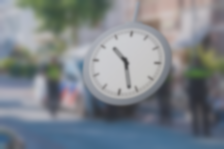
10.27
